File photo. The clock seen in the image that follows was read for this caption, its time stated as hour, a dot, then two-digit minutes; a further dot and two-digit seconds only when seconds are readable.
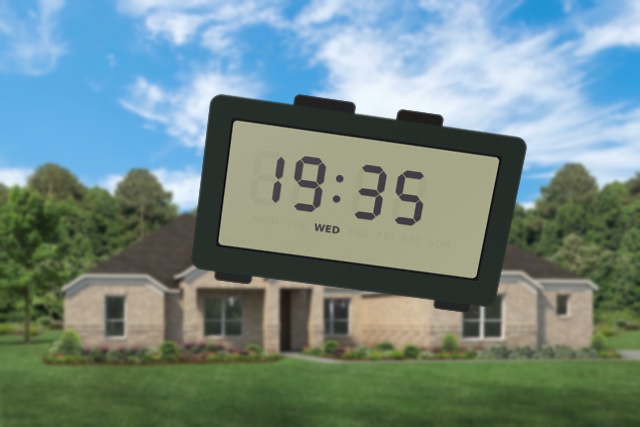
19.35
